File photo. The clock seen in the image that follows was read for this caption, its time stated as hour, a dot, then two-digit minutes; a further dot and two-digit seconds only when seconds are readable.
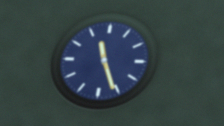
11.26
